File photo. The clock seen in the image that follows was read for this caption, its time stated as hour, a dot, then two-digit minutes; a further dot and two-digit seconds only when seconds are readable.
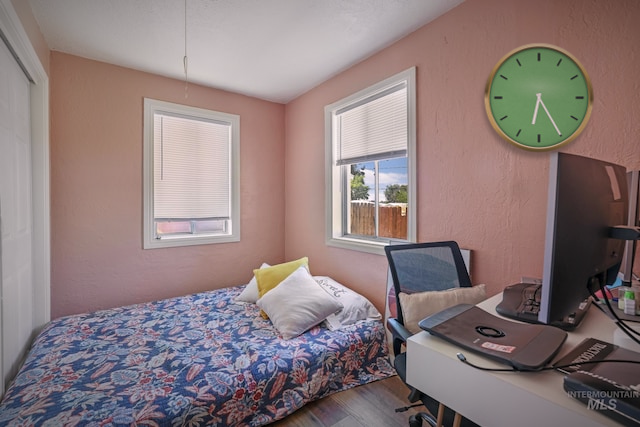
6.25
